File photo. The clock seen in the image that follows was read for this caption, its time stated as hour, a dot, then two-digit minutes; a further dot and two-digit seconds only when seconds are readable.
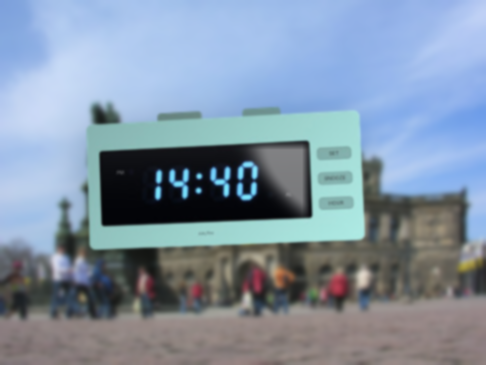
14.40
